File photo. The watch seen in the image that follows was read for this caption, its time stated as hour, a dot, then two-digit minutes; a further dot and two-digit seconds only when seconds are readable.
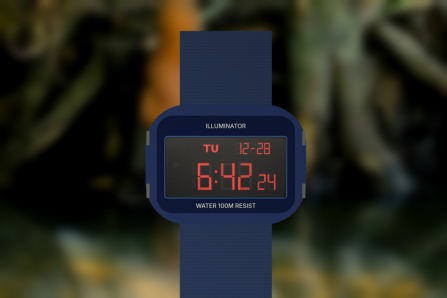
6.42.24
